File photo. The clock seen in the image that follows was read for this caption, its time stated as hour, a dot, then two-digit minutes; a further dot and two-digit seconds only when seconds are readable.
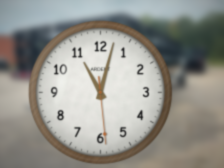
11.02.29
